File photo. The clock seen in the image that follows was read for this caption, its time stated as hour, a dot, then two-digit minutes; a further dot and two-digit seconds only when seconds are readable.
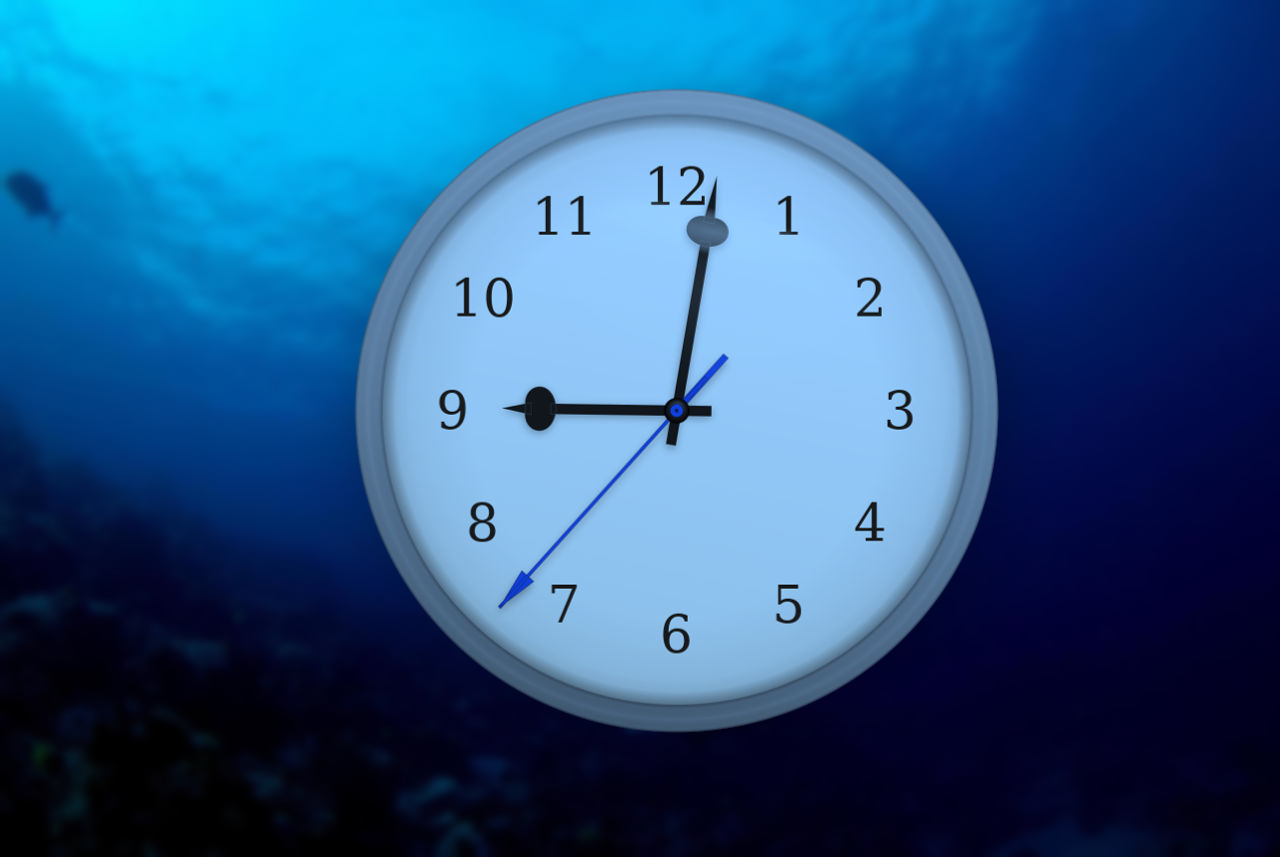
9.01.37
